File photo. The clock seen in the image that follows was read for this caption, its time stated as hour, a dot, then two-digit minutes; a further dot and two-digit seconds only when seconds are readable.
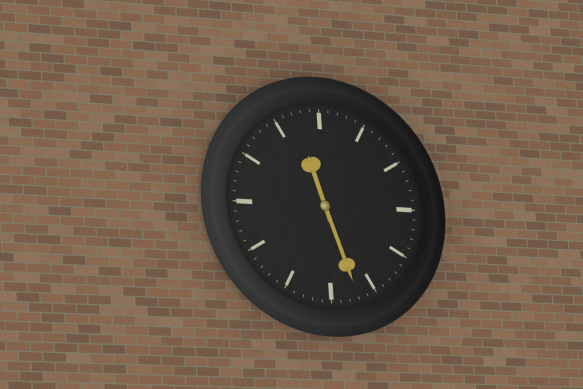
11.27
